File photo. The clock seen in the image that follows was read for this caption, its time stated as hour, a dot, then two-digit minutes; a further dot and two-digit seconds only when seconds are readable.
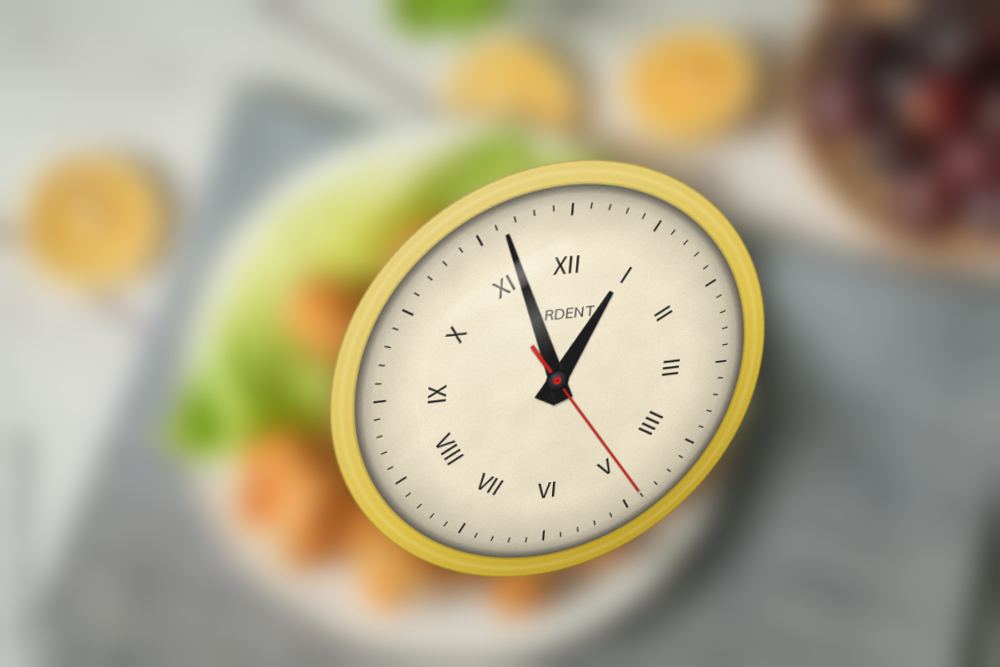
12.56.24
